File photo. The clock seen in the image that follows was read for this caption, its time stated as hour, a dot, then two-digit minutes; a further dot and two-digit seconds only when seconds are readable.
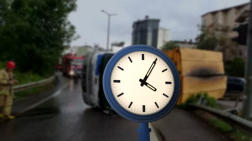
4.05
